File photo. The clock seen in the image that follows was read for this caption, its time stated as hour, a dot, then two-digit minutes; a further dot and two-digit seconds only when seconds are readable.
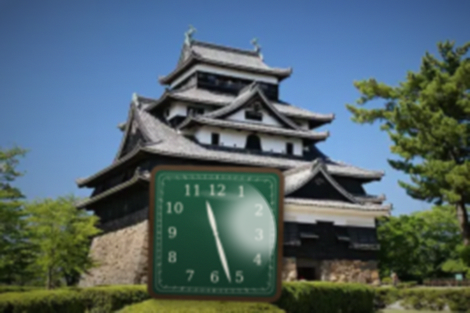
11.27
